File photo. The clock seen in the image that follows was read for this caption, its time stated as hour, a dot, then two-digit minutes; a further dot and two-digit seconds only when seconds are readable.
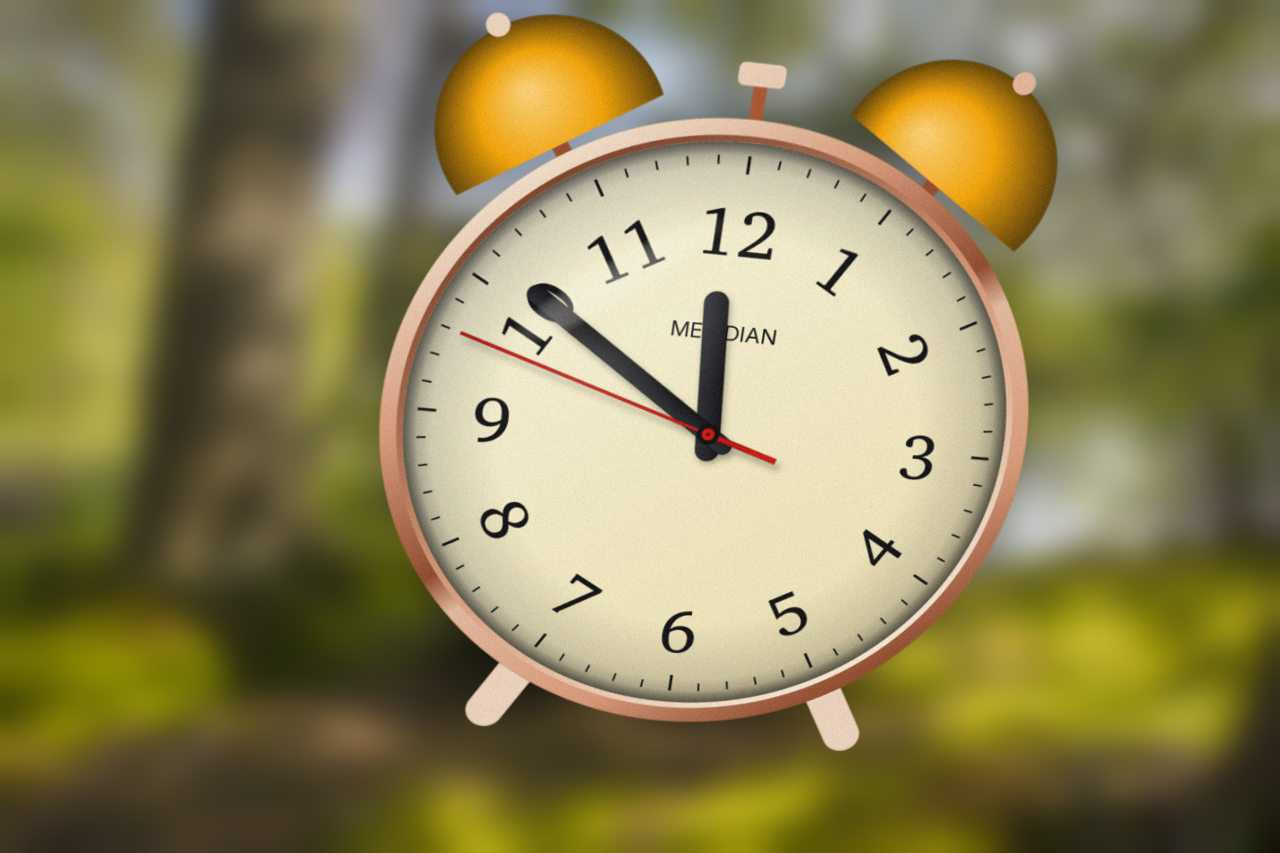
11.50.48
